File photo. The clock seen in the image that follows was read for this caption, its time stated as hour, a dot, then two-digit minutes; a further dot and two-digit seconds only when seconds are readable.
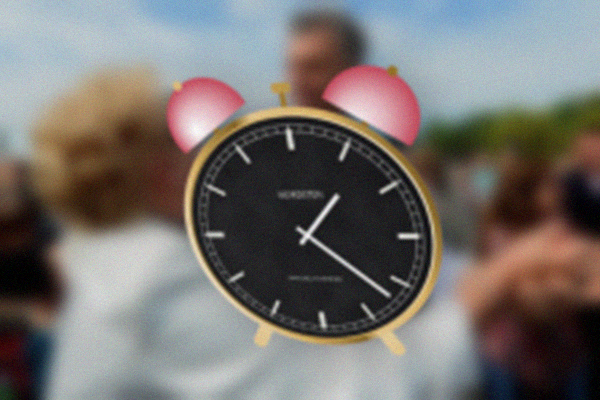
1.22
